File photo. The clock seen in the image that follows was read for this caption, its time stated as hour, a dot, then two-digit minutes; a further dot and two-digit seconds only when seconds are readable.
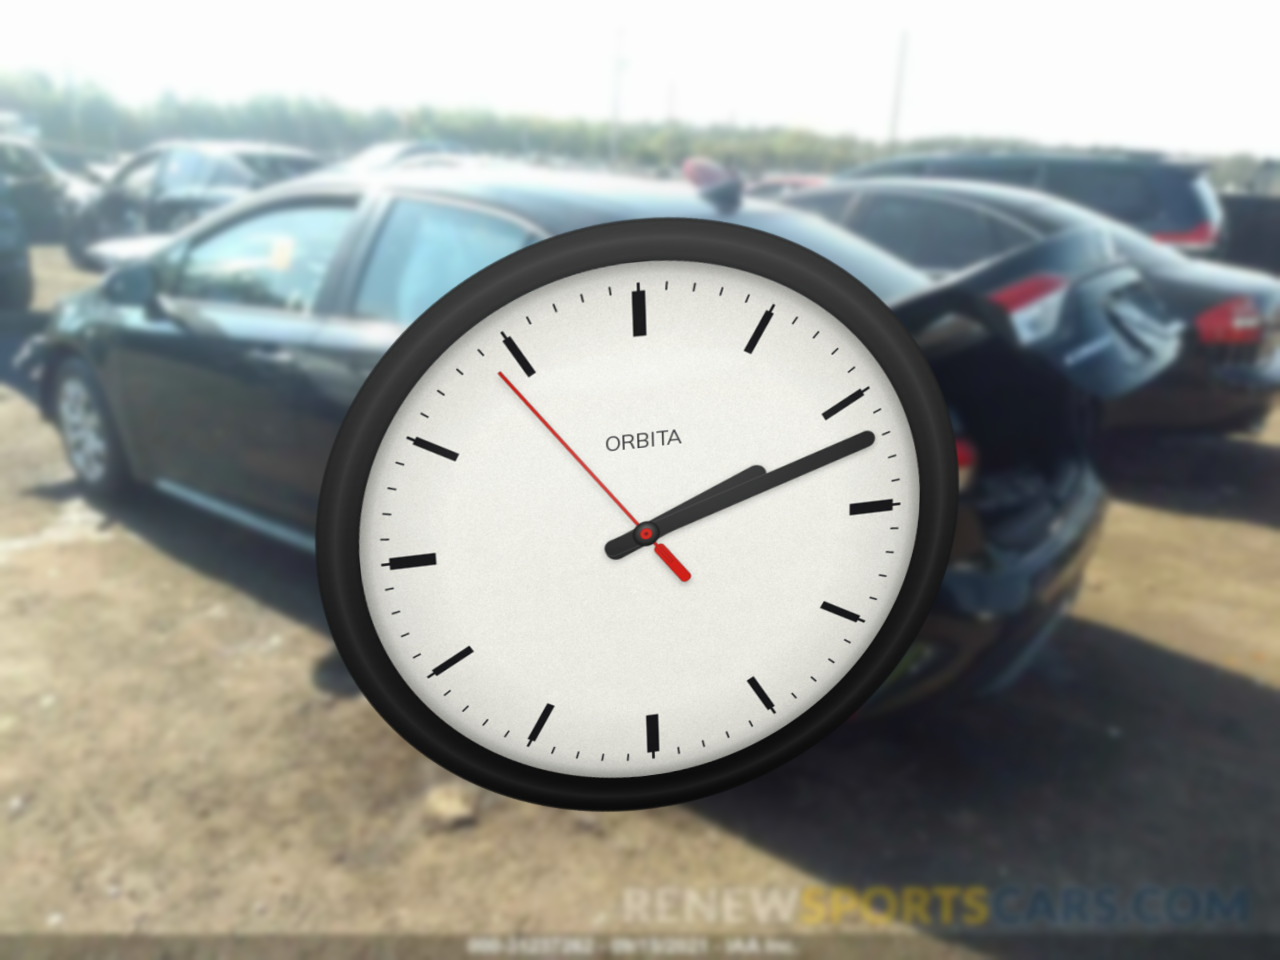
2.11.54
